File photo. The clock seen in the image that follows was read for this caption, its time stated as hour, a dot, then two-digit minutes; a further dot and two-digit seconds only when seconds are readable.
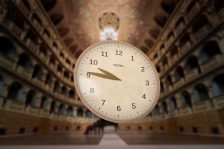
9.46
